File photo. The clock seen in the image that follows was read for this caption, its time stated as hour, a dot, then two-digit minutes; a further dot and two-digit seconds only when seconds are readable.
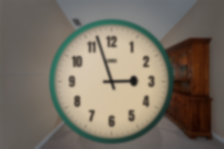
2.57
